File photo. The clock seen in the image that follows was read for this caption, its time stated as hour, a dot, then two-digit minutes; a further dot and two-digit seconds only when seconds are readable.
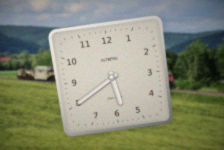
5.40
